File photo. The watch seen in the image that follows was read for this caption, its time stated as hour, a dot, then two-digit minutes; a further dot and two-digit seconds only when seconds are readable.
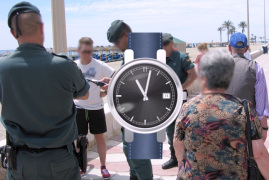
11.02
